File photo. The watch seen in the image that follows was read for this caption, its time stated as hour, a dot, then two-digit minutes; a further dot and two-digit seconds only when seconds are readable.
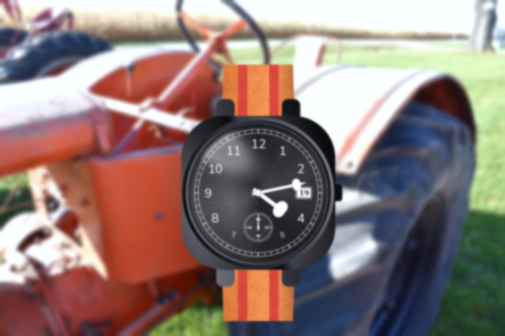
4.13
